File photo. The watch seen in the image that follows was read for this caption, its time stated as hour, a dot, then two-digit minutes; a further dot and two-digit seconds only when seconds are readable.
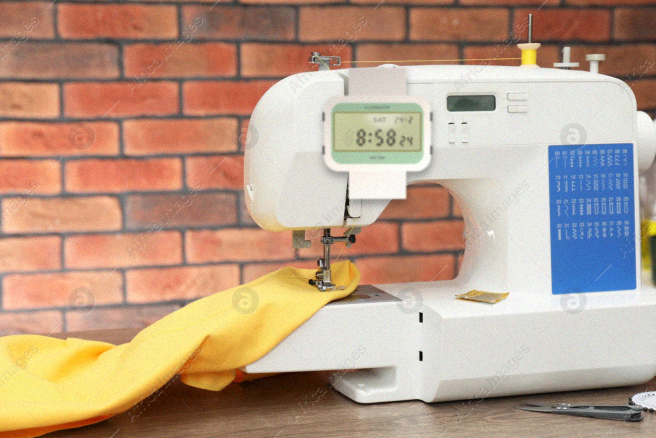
8.58.24
